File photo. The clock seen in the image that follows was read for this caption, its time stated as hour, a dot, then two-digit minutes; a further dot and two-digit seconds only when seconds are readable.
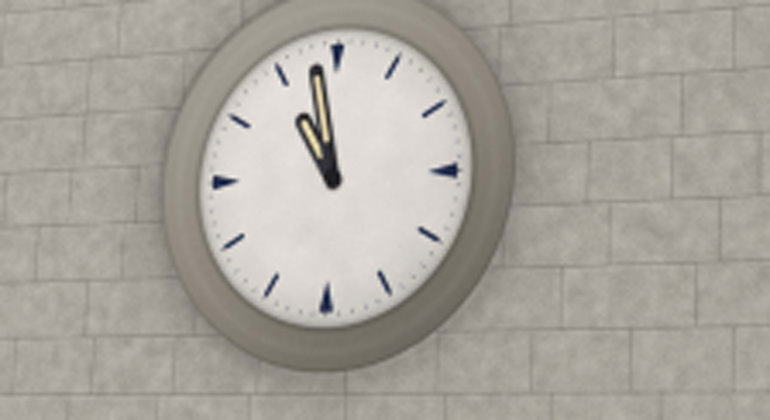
10.58
